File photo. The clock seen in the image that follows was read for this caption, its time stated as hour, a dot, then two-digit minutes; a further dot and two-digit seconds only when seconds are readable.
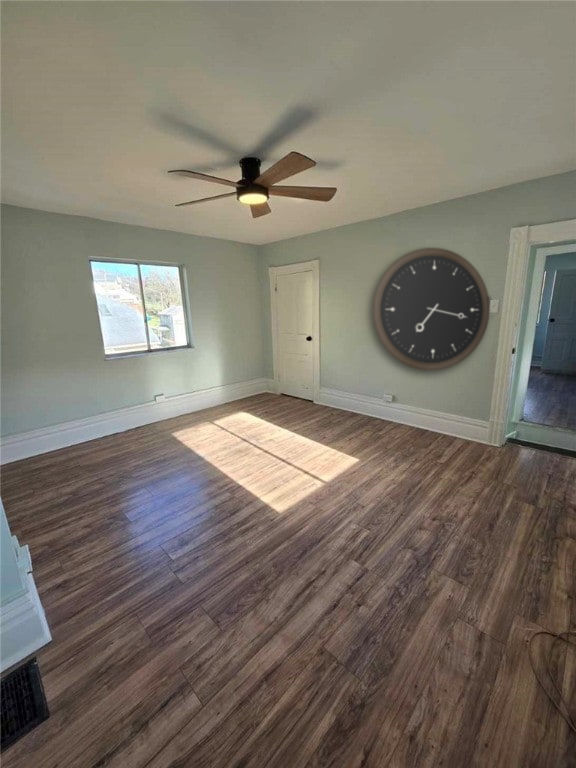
7.17
